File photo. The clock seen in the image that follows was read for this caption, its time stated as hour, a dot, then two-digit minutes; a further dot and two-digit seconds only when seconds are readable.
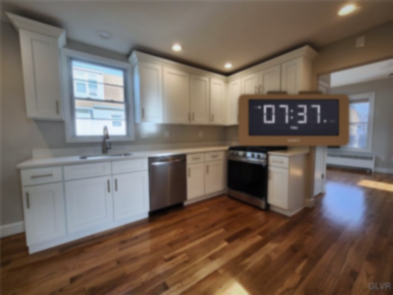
7.37
